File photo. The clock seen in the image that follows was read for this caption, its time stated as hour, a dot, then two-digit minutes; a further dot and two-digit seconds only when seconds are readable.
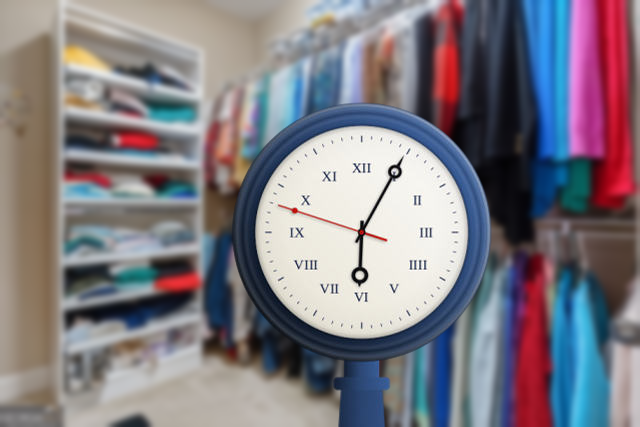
6.04.48
